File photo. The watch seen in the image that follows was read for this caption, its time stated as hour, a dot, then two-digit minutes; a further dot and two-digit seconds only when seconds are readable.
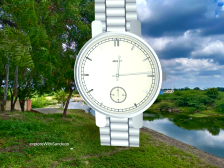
12.14
